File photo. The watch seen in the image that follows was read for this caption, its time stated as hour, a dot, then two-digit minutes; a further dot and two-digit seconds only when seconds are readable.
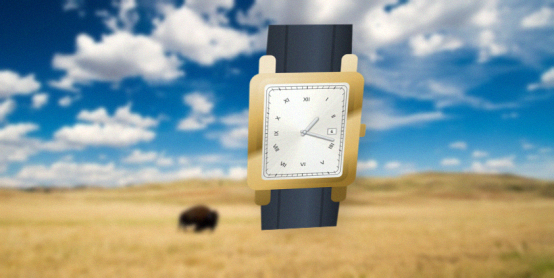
1.18
